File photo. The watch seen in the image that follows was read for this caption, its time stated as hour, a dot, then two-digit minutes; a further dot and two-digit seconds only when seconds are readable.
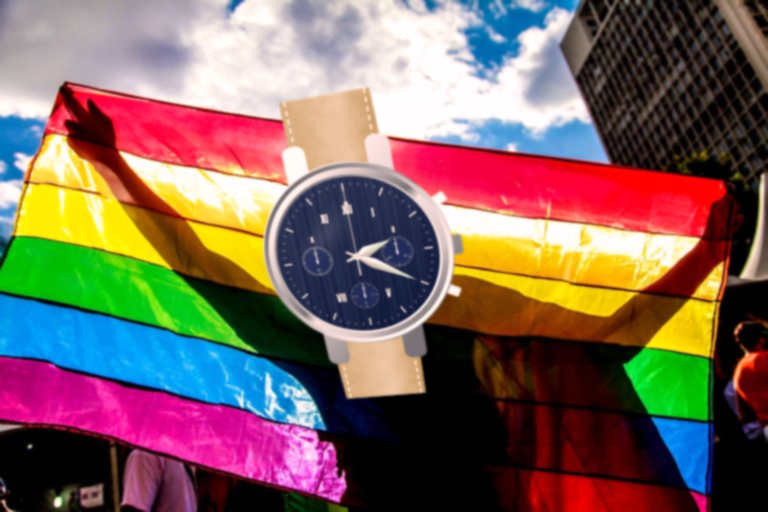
2.20
